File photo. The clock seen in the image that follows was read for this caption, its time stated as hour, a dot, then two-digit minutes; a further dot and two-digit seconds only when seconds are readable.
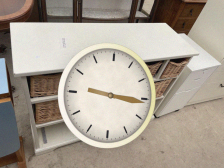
9.16
